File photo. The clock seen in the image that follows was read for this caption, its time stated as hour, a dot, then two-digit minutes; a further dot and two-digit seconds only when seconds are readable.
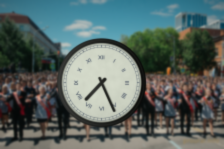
7.26
